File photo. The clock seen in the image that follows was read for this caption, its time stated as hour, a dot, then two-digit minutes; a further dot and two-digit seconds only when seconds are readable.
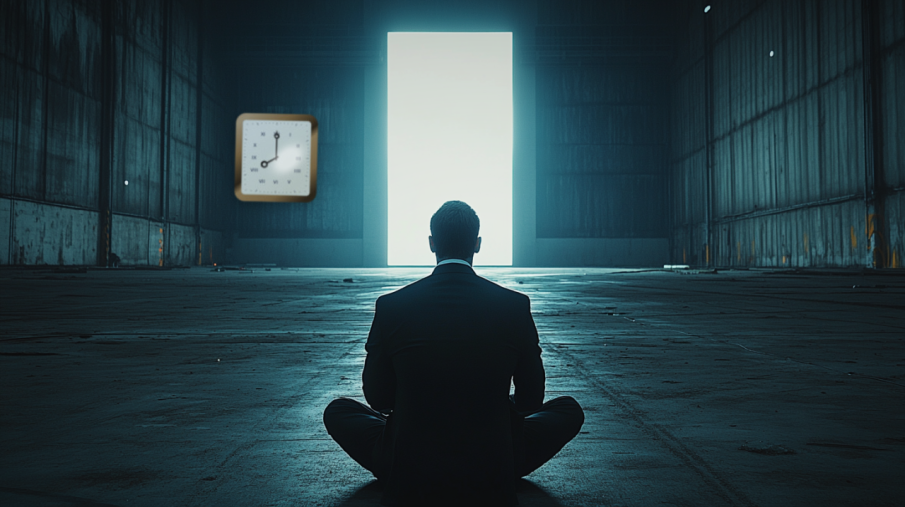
8.00
